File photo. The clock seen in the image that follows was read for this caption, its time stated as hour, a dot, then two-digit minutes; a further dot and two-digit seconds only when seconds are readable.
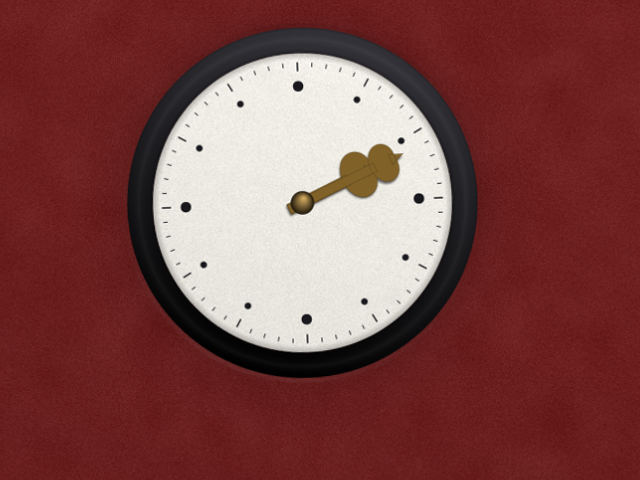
2.11
